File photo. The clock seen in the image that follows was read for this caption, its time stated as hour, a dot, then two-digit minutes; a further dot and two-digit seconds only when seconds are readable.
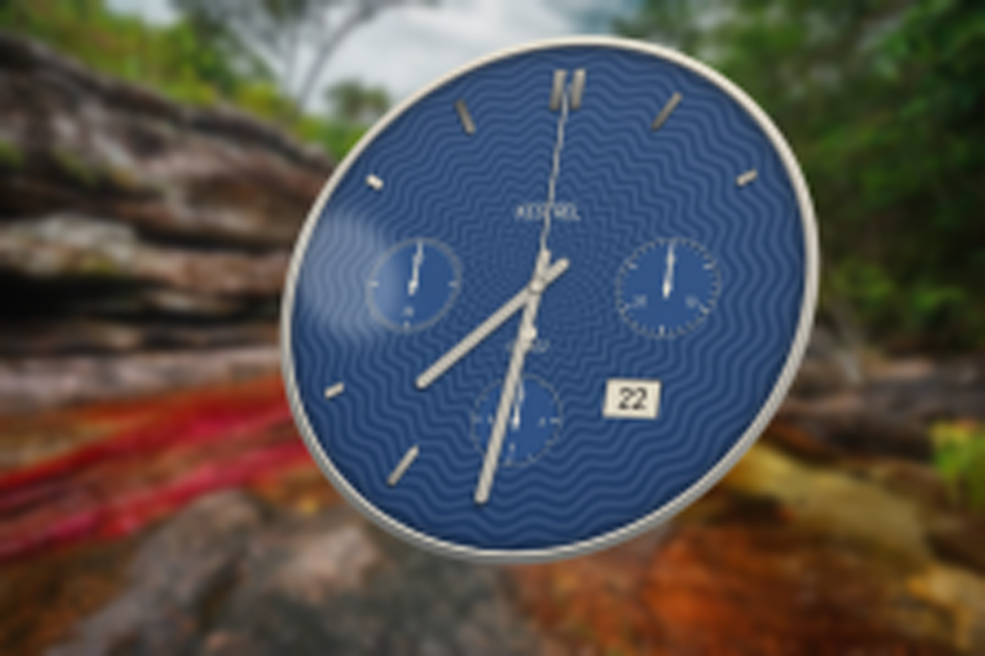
7.31
